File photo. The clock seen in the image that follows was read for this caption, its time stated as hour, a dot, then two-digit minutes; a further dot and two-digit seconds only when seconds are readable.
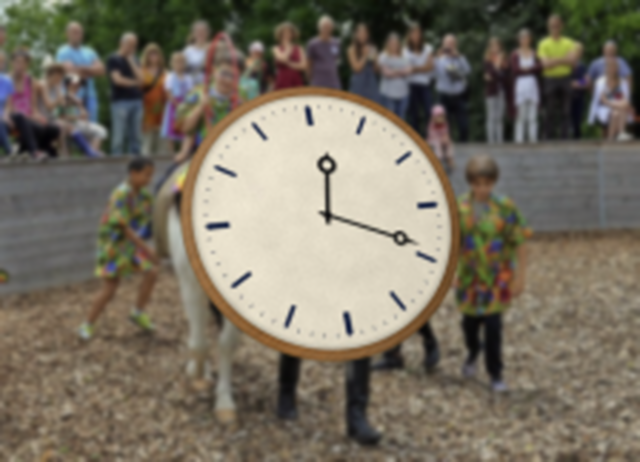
12.19
